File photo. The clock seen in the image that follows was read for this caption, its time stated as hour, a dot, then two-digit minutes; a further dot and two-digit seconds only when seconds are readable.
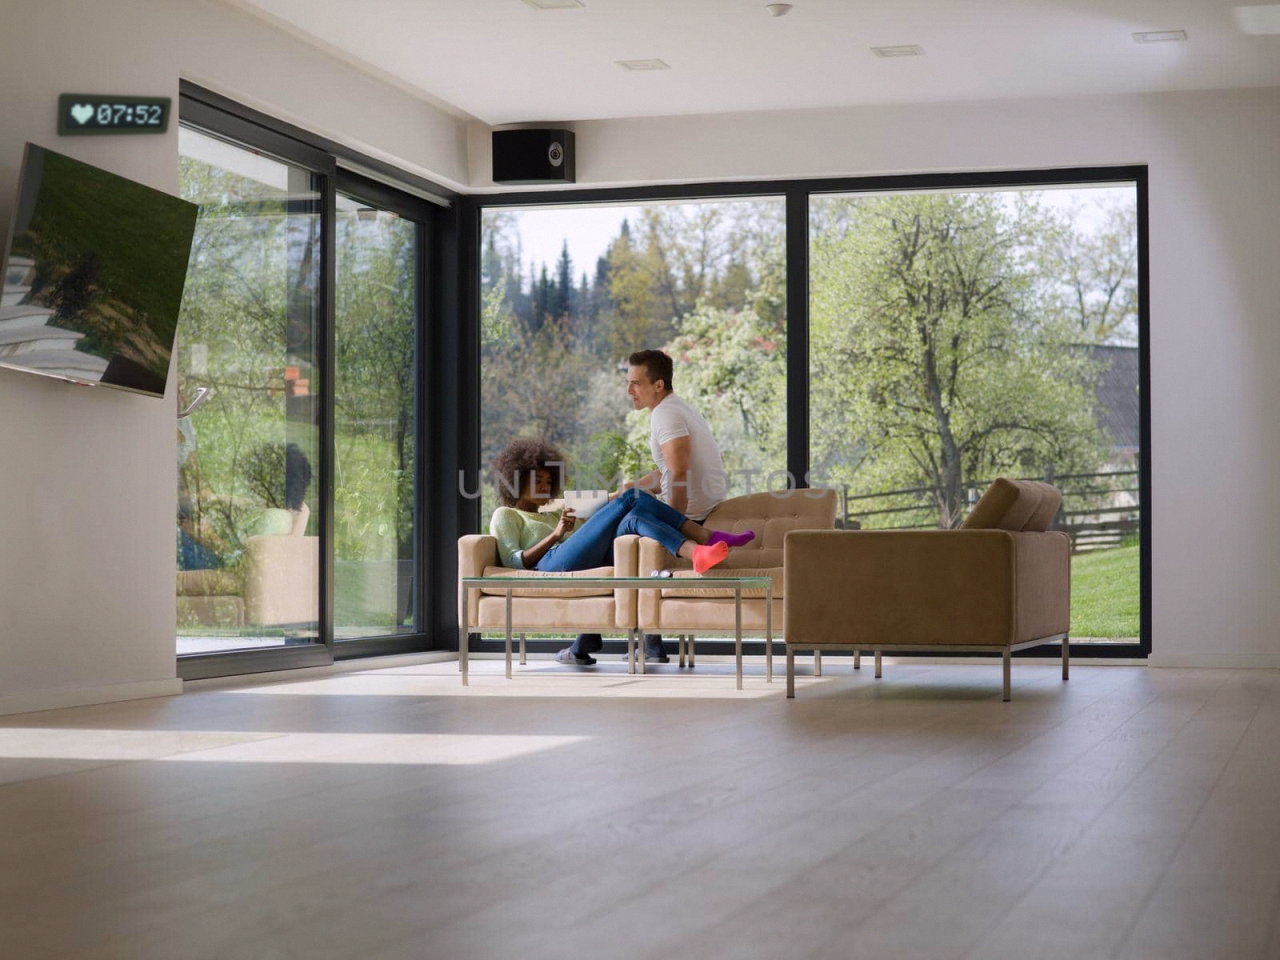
7.52
